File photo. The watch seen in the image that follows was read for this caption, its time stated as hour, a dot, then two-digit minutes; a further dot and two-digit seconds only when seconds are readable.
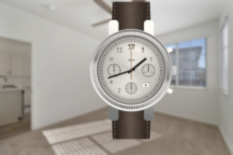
1.42
